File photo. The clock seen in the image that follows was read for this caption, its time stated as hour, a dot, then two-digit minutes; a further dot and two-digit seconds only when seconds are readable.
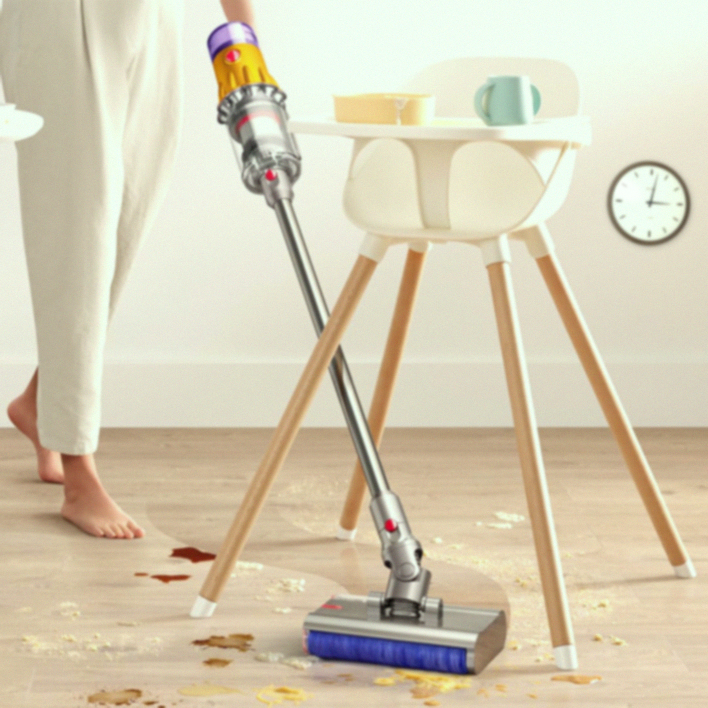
3.02
